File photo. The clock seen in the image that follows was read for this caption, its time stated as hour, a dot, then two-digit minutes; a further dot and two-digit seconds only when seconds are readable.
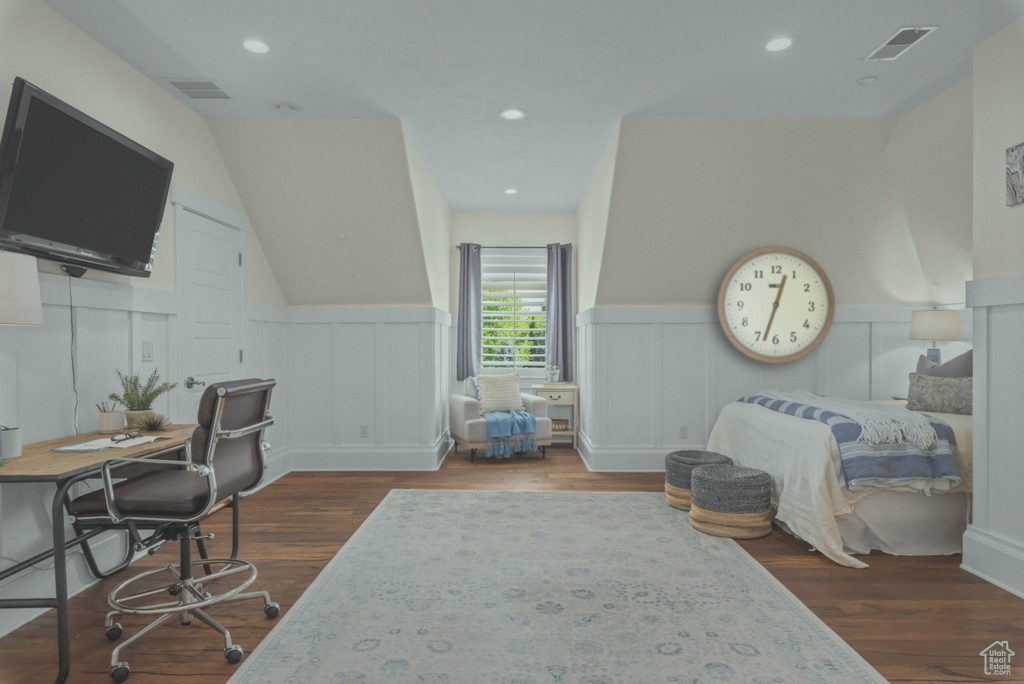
12.33
